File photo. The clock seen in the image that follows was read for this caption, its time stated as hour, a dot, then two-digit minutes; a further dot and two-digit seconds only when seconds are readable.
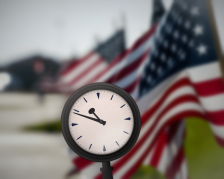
10.49
